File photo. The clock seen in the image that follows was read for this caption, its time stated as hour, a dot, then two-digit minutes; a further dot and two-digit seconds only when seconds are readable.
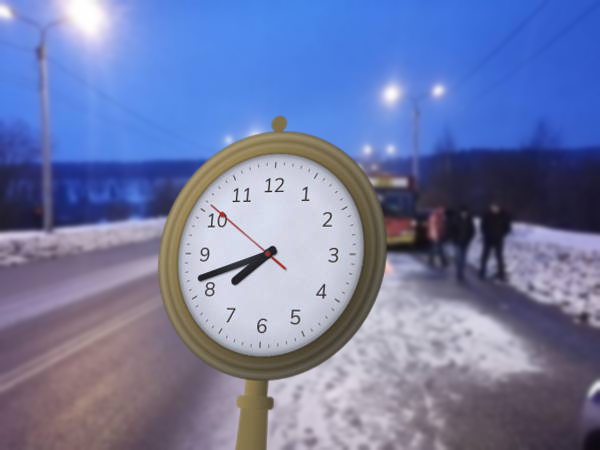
7.41.51
